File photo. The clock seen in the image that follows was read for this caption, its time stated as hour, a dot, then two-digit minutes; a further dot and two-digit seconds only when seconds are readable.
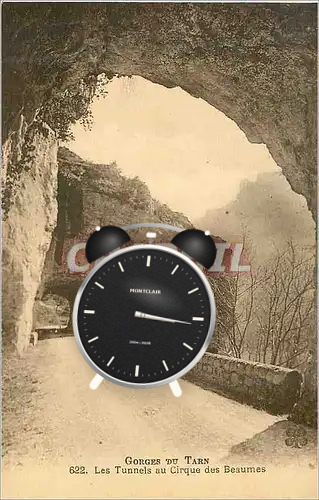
3.16
